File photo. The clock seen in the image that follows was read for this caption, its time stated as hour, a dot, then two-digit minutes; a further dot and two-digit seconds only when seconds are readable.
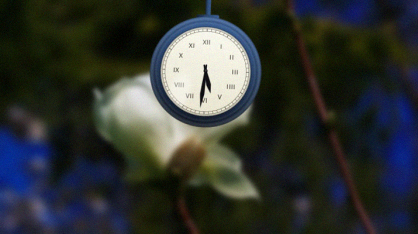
5.31
